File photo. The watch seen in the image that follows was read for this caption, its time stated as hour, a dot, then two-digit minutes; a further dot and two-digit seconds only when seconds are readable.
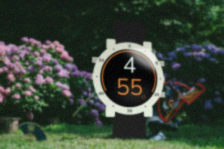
4.55
